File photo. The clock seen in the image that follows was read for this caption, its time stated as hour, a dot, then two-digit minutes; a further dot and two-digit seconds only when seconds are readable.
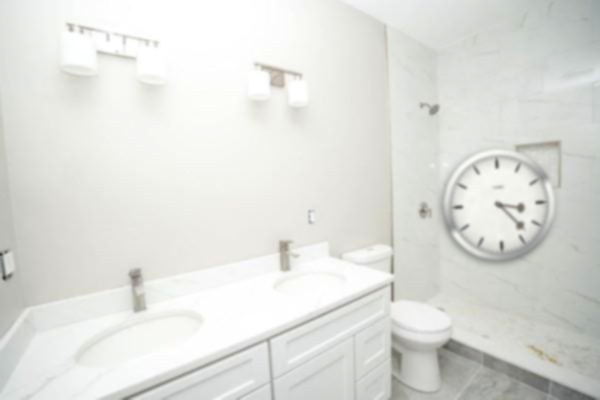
3.23
